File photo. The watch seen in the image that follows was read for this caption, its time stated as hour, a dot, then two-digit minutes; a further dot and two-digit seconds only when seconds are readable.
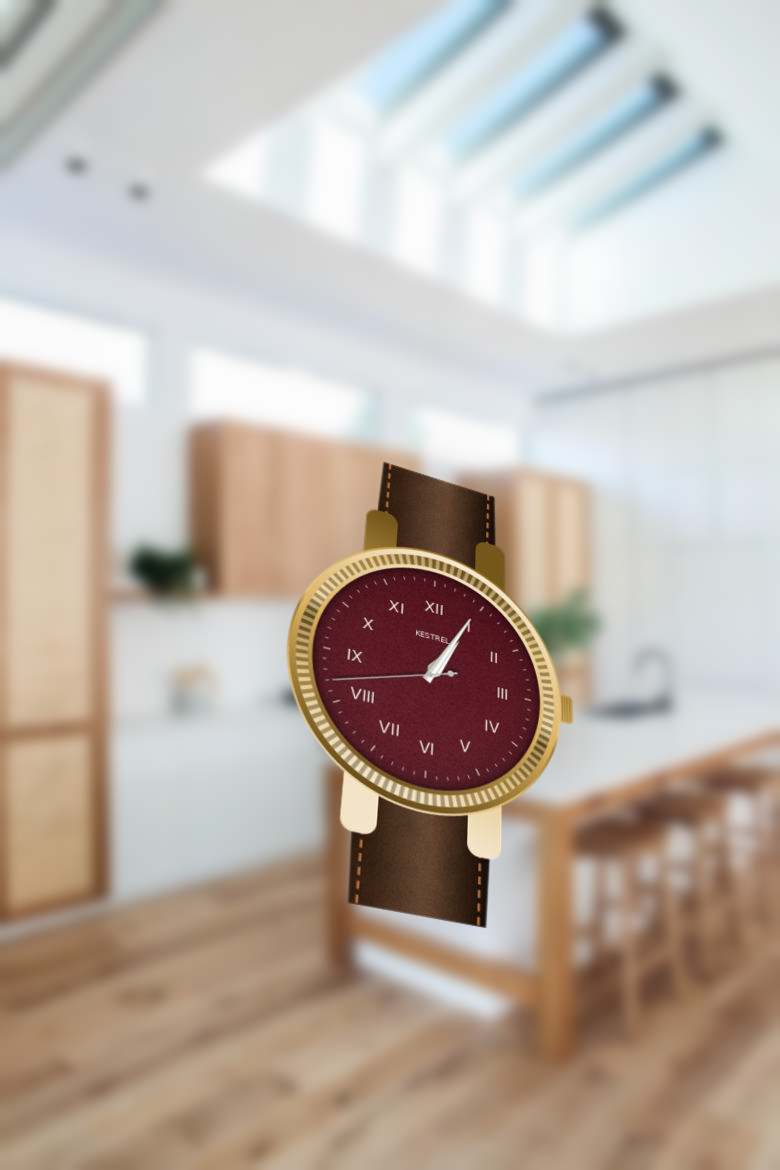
1.04.42
